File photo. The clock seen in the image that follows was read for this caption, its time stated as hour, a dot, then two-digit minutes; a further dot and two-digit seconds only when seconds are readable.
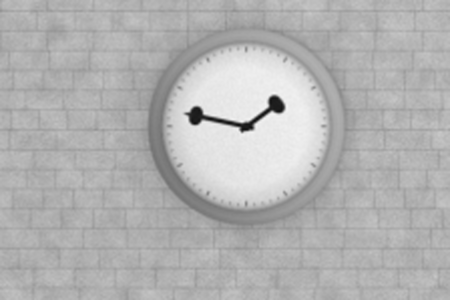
1.47
